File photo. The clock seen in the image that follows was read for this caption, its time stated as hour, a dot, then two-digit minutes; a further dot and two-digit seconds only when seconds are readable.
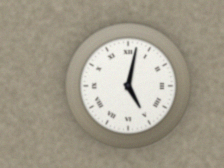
5.02
